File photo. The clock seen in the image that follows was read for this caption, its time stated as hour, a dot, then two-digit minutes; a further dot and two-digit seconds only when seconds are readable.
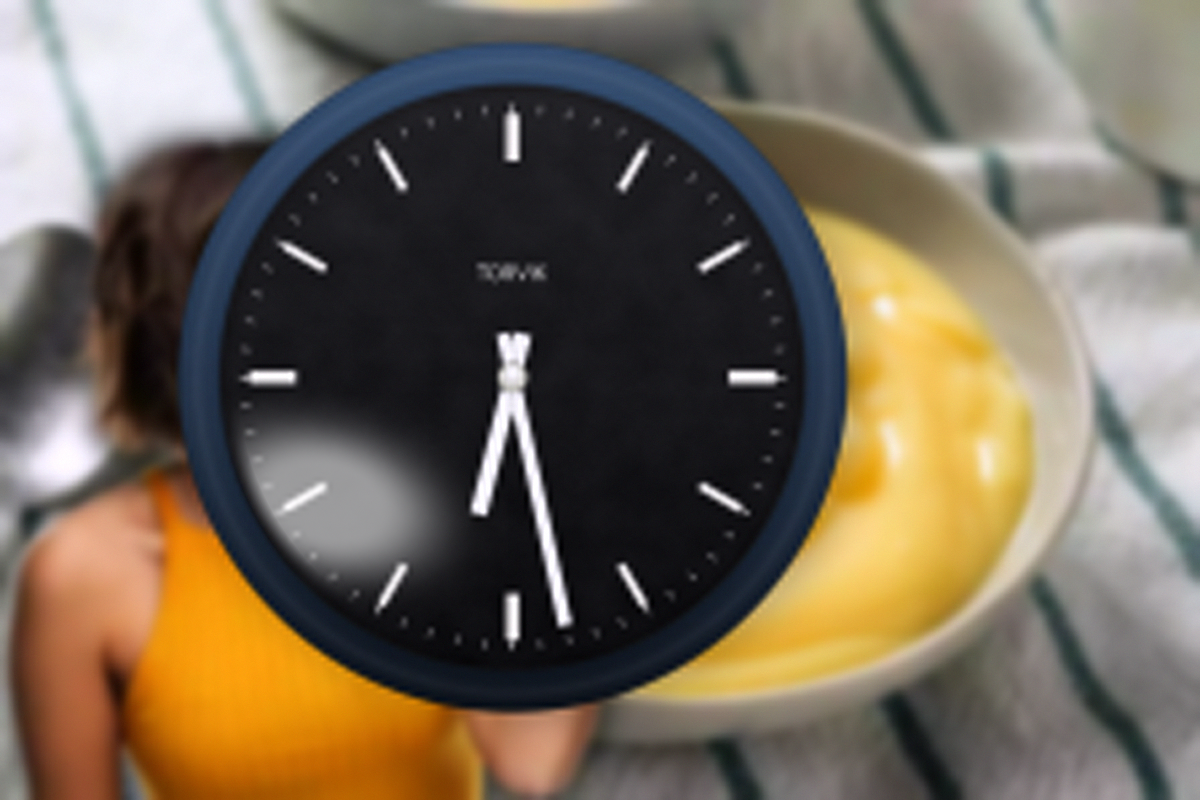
6.28
